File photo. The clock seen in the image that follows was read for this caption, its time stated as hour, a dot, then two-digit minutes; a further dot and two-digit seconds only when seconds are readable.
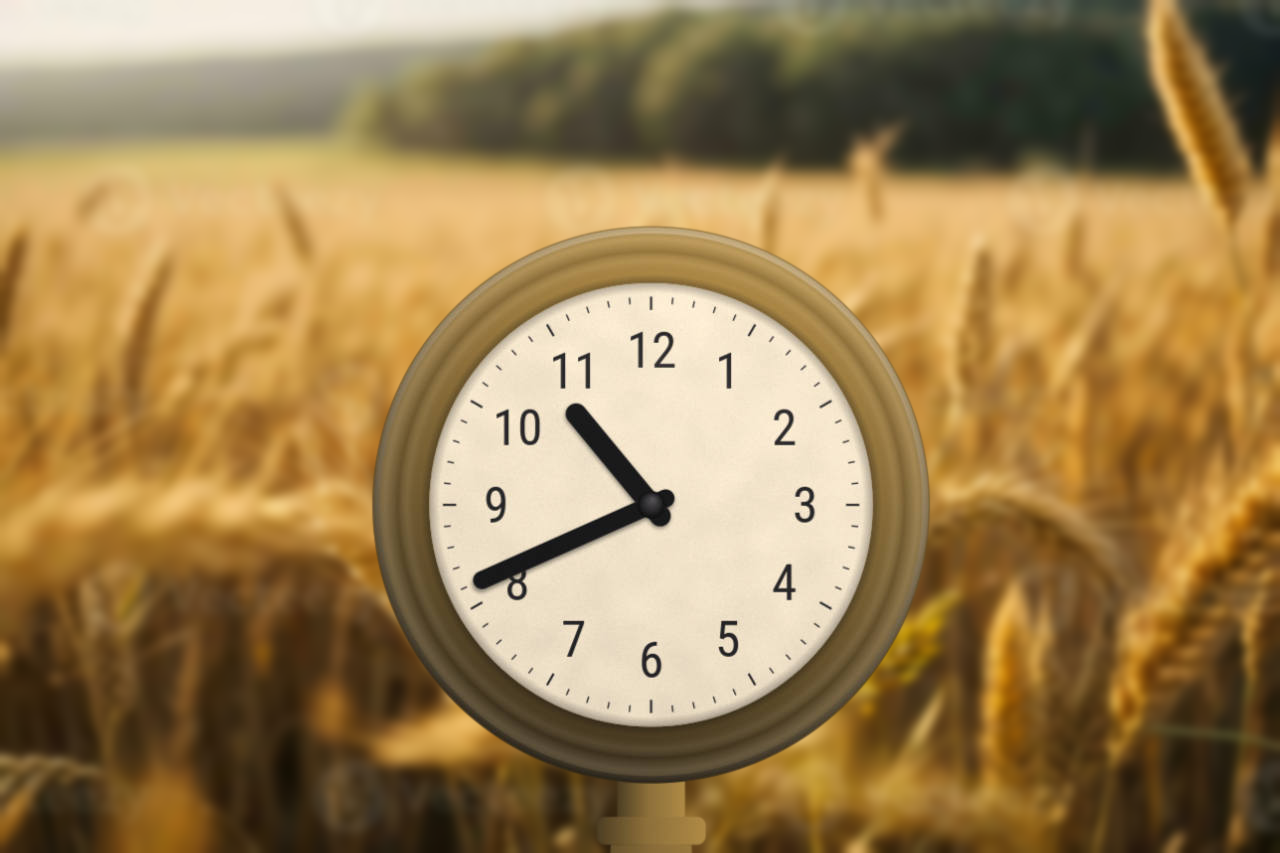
10.41
